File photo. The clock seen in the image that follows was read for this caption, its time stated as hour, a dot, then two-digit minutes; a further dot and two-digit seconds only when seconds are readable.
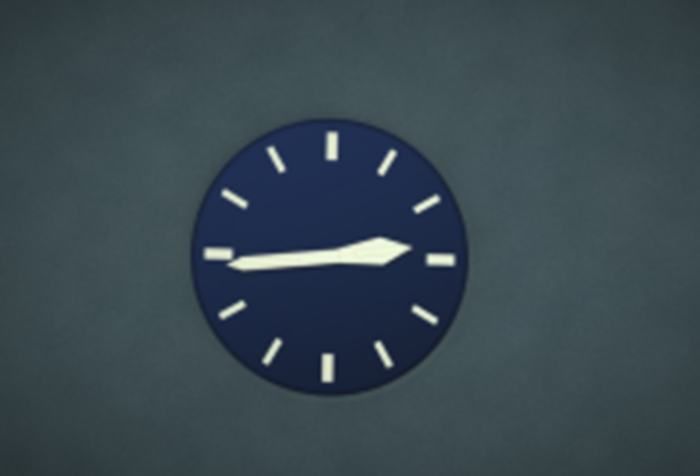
2.44
